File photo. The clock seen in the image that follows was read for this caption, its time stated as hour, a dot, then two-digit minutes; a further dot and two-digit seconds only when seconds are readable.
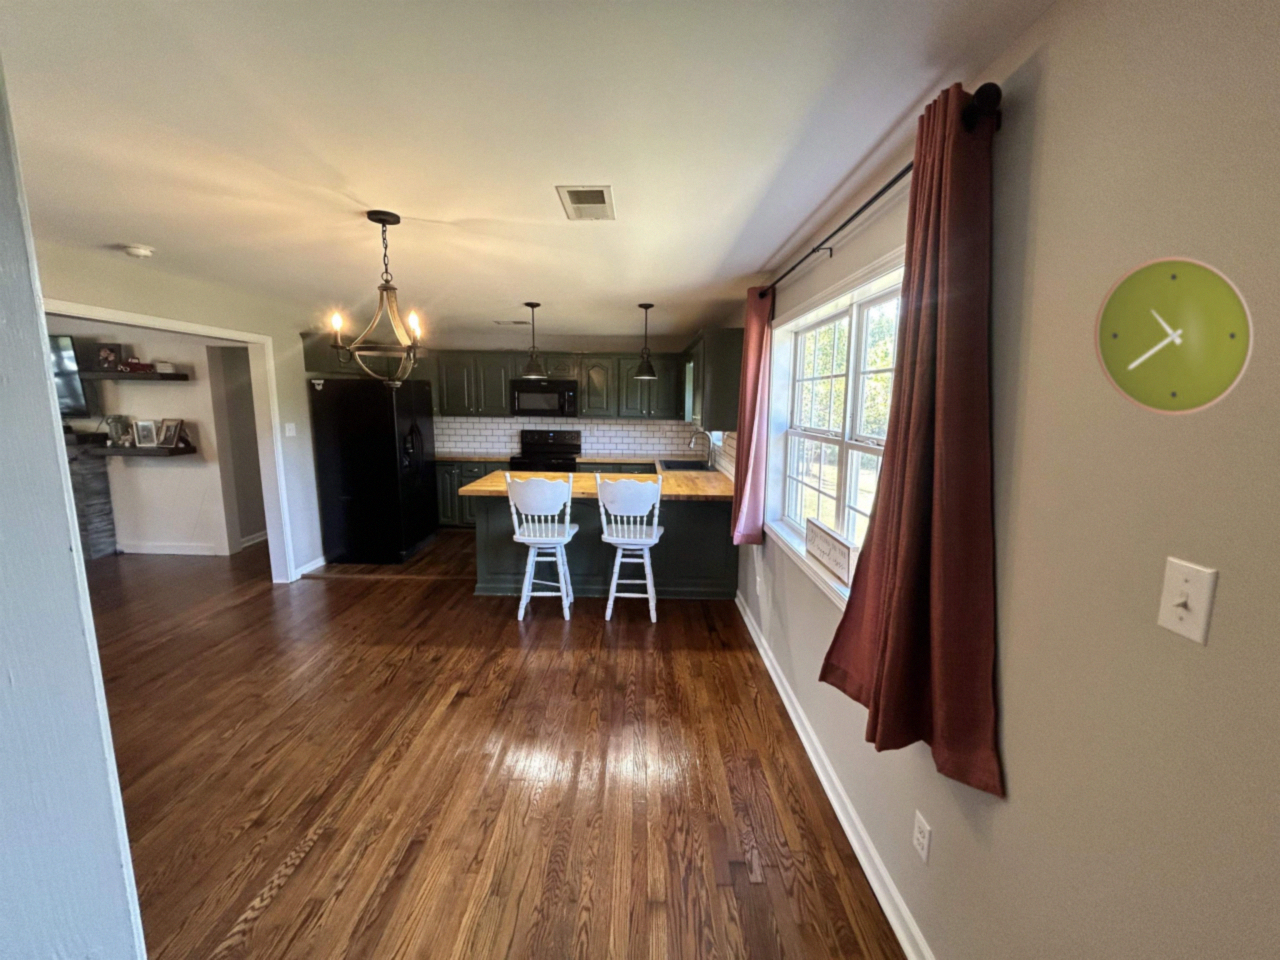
10.39
